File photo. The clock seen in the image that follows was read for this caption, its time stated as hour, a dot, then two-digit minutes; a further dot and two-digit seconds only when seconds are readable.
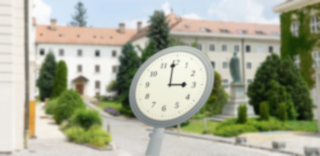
2.59
